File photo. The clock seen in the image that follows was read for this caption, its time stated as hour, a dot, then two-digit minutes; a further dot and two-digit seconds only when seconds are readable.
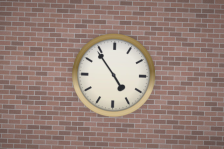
4.54
